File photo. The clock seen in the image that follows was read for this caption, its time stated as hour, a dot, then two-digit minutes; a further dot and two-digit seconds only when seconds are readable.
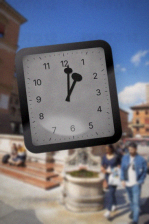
1.01
